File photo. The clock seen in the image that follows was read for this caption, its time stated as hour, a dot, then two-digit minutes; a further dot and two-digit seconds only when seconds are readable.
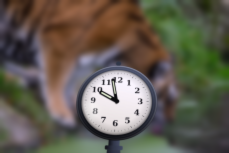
9.58
